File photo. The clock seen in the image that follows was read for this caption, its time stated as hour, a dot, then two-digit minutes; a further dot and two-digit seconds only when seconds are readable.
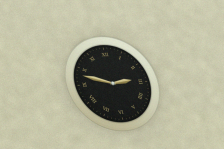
2.48
